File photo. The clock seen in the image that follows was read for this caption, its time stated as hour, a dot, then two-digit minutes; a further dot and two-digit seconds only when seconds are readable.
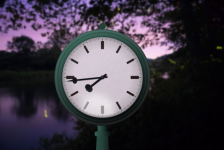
7.44
